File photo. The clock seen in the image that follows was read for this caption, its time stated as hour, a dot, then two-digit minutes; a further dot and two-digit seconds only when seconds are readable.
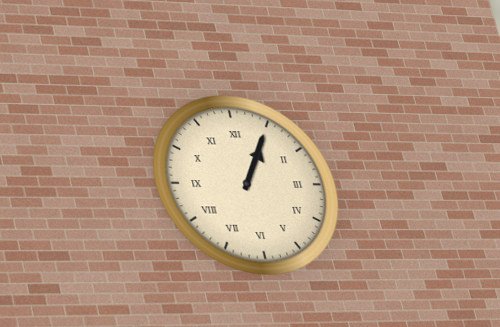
1.05
